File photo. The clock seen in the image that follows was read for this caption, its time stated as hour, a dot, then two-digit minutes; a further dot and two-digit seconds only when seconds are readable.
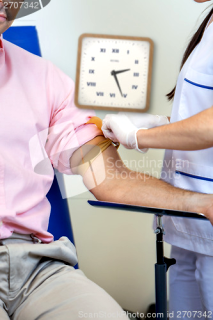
2.26
